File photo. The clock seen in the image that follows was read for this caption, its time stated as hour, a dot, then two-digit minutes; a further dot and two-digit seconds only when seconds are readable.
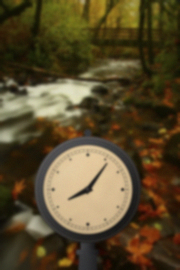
8.06
